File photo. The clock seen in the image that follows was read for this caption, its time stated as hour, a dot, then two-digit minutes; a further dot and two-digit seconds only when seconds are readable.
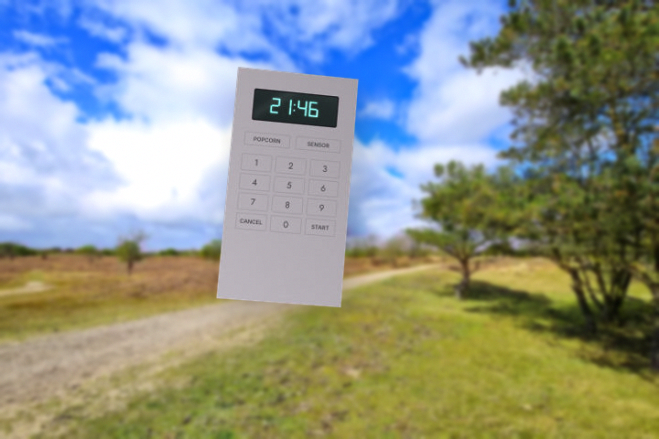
21.46
